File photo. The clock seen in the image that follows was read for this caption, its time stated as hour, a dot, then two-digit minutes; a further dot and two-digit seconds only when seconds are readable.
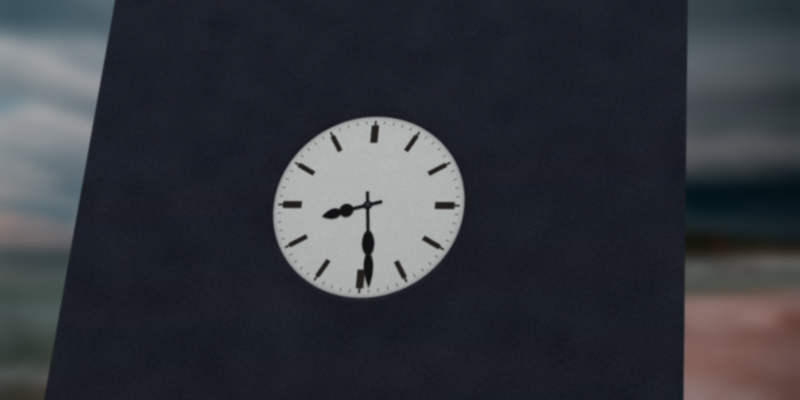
8.29
